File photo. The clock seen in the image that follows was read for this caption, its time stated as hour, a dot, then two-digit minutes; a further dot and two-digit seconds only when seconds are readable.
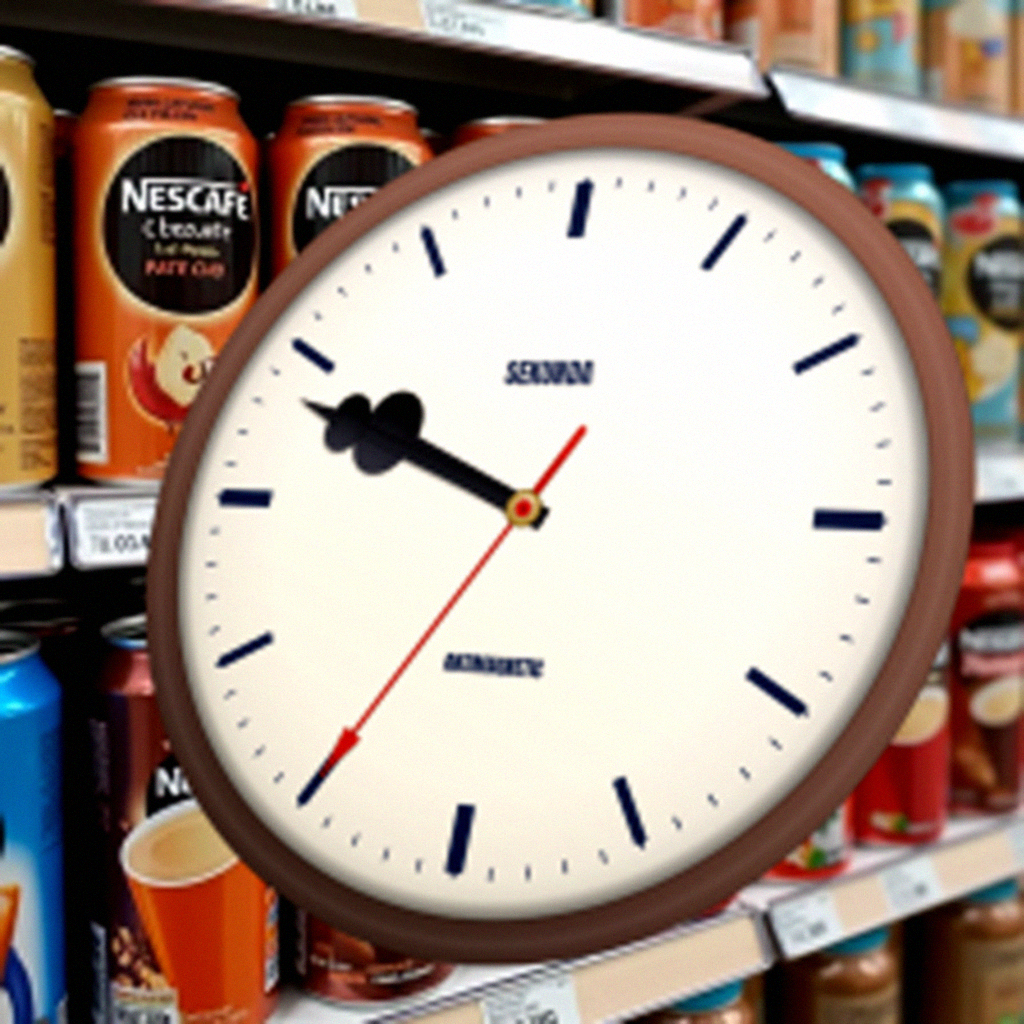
9.48.35
